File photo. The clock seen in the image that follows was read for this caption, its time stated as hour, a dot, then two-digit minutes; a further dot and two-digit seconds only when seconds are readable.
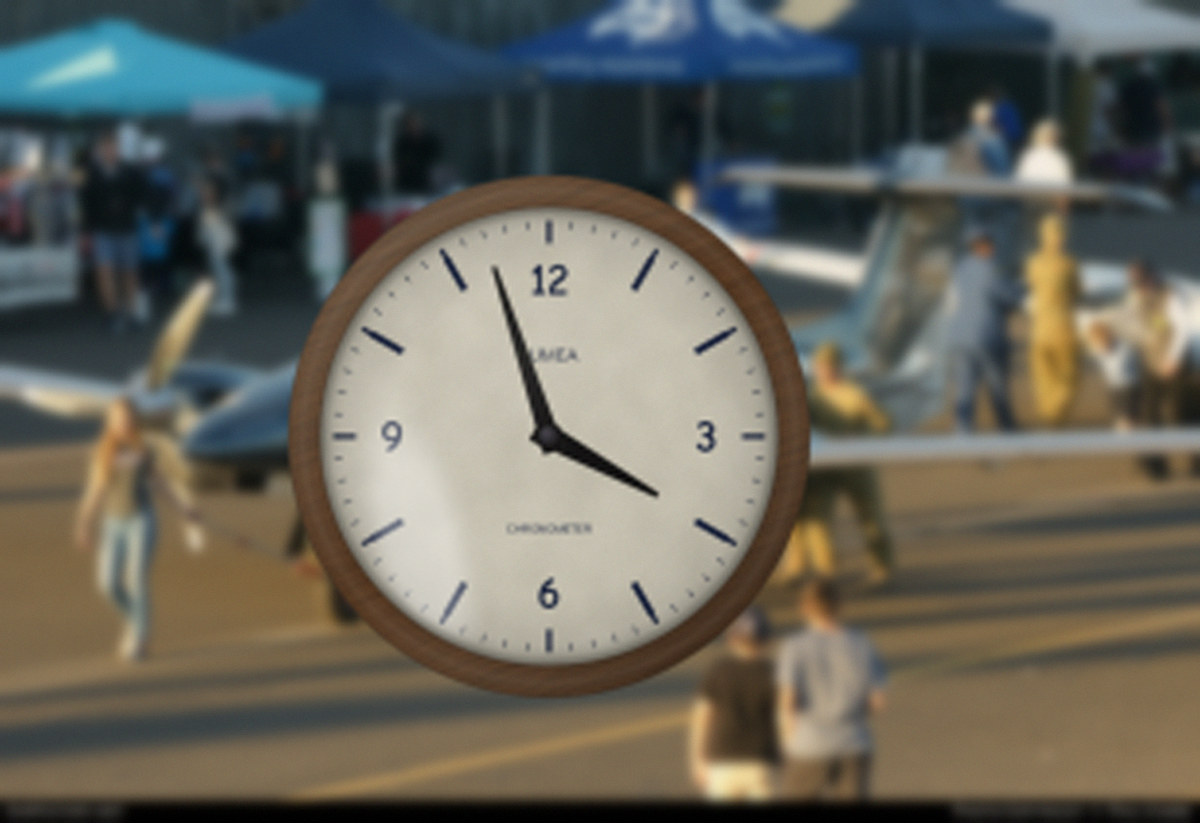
3.57
